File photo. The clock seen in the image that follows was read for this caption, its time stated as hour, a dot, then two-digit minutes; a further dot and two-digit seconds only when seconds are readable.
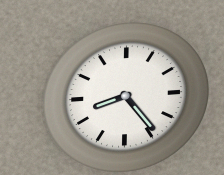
8.24
